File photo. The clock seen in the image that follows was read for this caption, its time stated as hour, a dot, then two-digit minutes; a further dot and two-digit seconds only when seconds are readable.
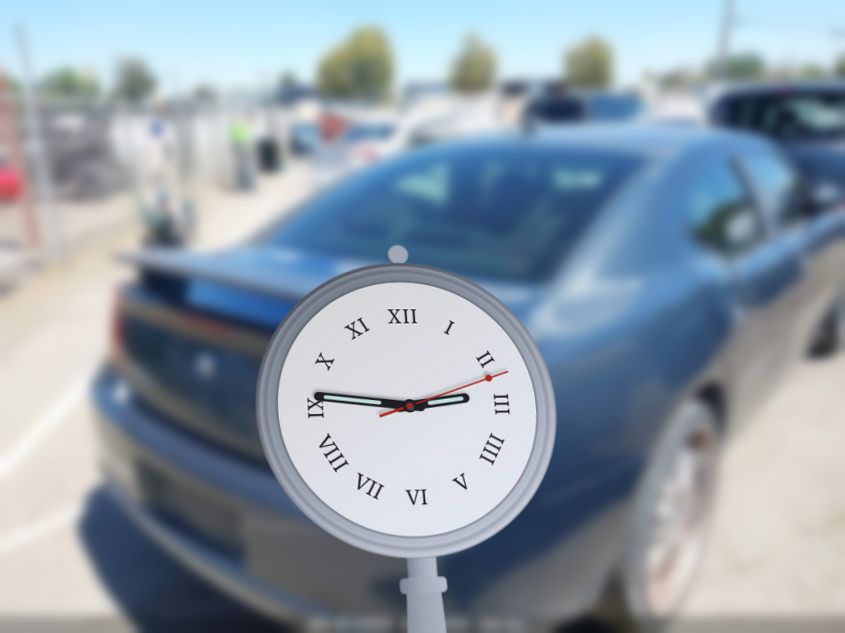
2.46.12
